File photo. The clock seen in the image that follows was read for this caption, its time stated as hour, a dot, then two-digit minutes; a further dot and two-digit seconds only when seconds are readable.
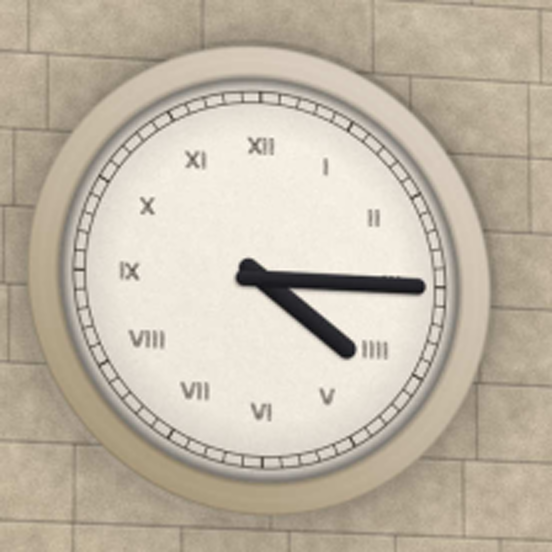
4.15
